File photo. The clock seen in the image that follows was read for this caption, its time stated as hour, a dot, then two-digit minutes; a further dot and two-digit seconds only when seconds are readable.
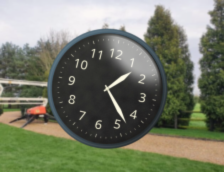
1.23
